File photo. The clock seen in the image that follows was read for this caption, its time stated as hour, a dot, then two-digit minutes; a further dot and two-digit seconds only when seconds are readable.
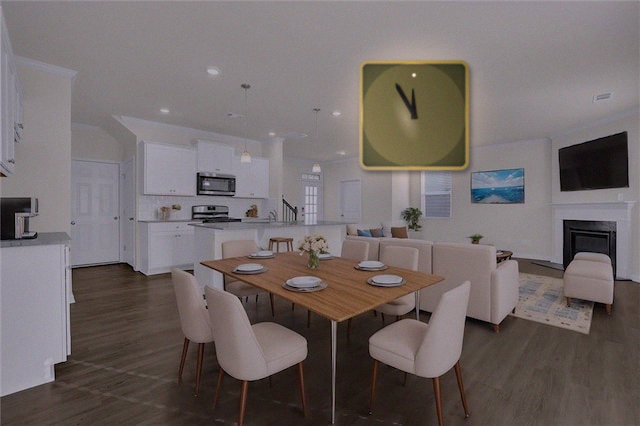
11.55
